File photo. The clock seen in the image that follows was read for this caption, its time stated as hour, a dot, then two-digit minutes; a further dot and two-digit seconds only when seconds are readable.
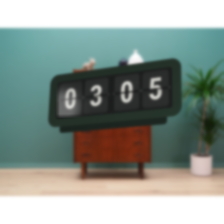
3.05
